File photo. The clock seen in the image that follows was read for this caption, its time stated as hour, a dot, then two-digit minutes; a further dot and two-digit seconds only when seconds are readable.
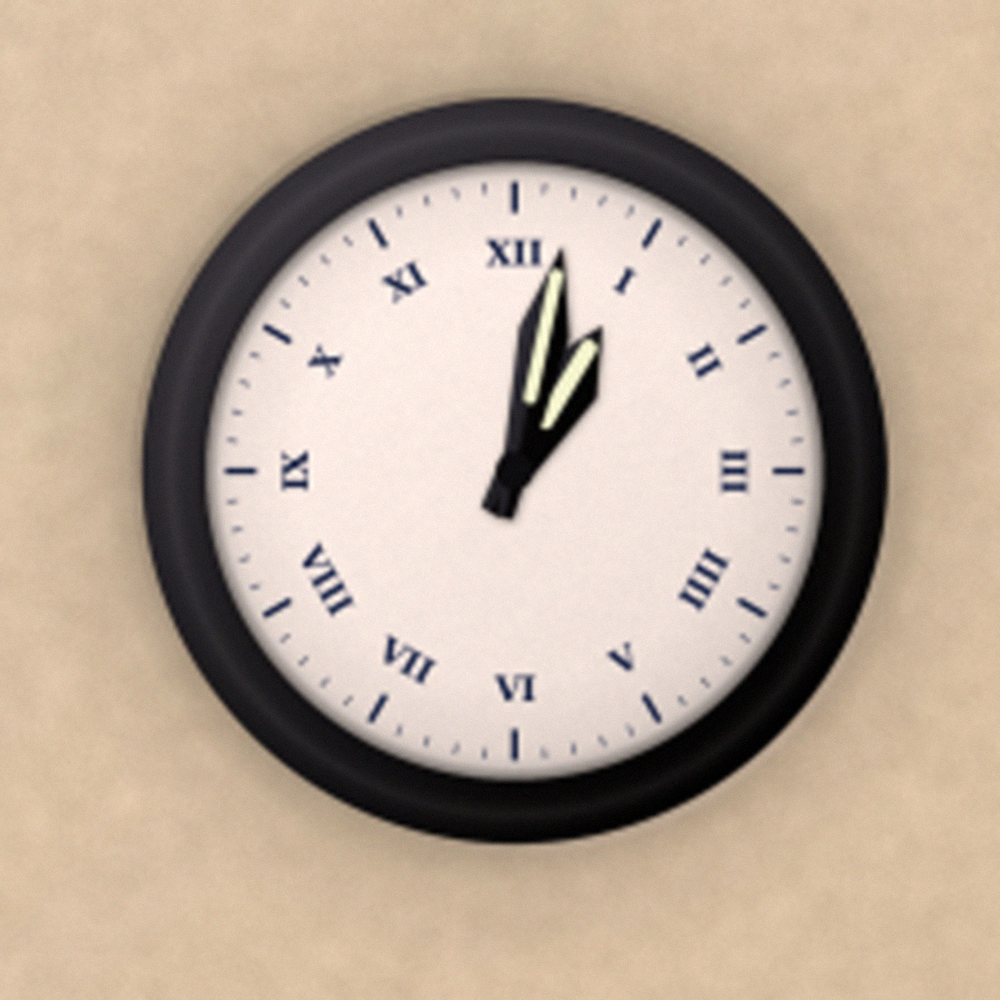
1.02
